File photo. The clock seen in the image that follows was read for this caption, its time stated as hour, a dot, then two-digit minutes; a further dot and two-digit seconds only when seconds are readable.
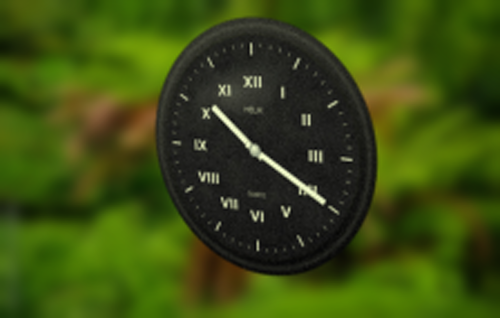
10.20
